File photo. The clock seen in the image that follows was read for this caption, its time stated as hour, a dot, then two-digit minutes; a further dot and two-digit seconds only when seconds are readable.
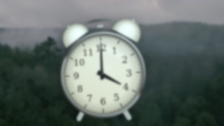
4.00
